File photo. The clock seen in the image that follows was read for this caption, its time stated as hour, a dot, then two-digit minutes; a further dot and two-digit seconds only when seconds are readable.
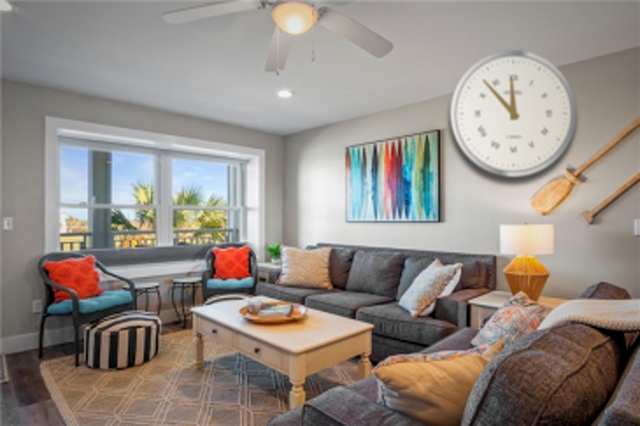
11.53
